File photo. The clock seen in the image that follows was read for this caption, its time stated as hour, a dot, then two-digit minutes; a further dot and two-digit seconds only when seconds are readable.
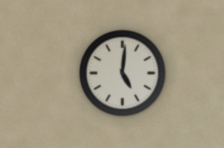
5.01
